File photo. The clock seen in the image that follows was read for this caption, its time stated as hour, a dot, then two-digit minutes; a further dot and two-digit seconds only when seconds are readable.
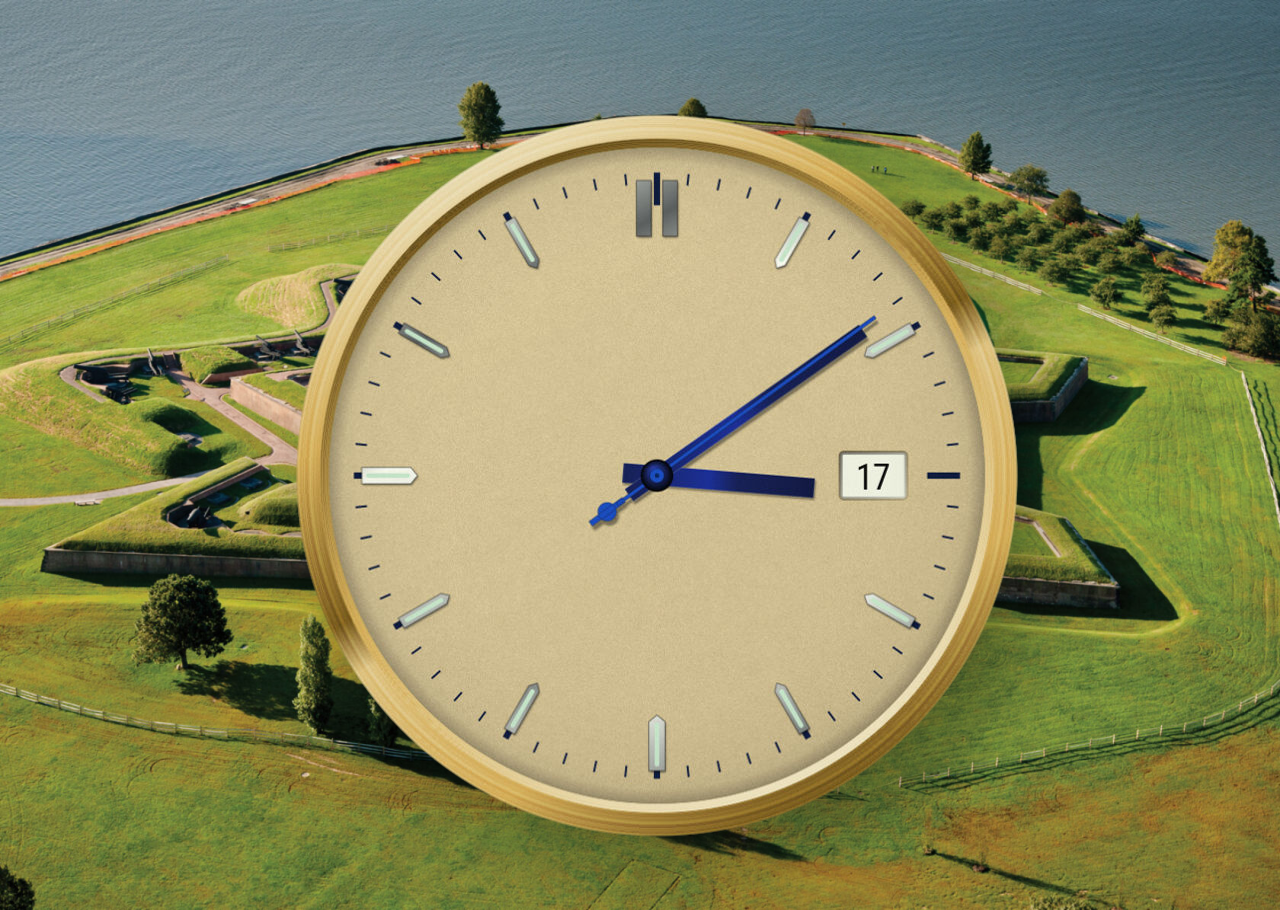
3.09.09
